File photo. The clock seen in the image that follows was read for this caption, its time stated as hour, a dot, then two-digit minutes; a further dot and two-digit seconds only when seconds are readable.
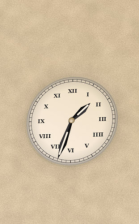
1.33
